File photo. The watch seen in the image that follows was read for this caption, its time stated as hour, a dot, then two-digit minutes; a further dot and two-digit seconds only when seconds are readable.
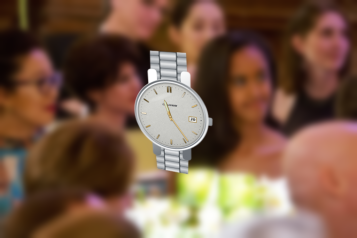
11.24
